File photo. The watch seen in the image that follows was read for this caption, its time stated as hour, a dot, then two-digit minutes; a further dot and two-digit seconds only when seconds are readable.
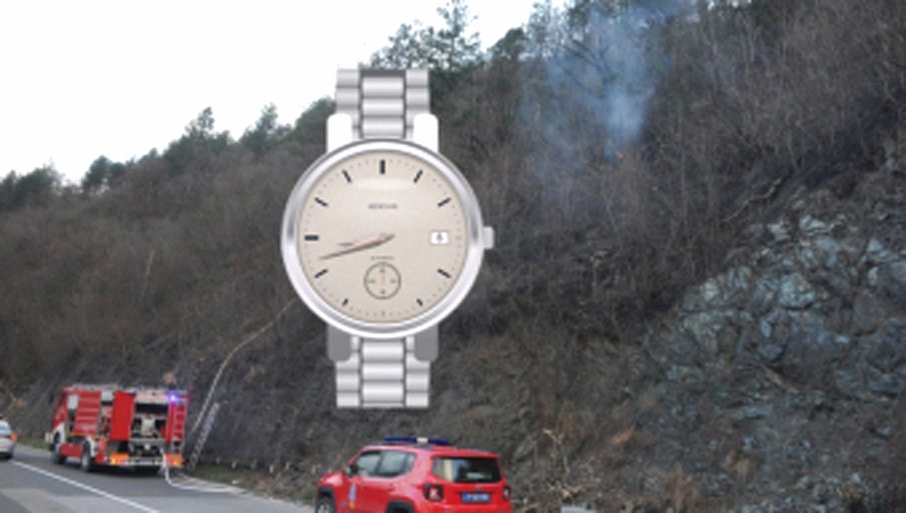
8.42
